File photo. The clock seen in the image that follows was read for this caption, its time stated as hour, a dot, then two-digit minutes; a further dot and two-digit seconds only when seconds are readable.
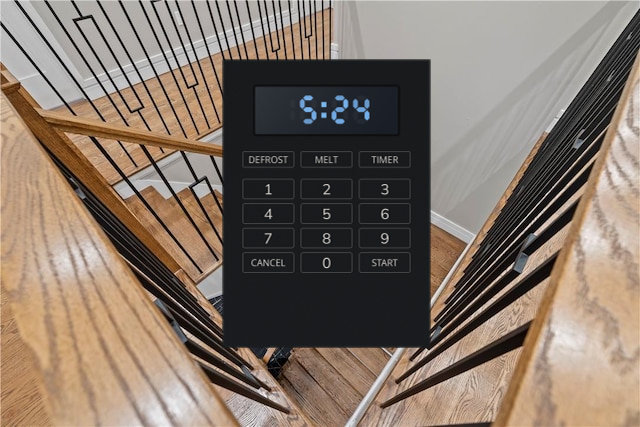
5.24
